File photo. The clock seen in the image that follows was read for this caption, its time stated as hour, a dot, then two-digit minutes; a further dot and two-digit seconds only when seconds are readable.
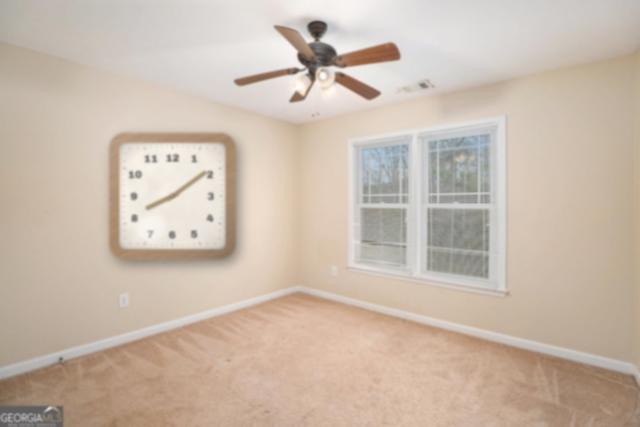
8.09
